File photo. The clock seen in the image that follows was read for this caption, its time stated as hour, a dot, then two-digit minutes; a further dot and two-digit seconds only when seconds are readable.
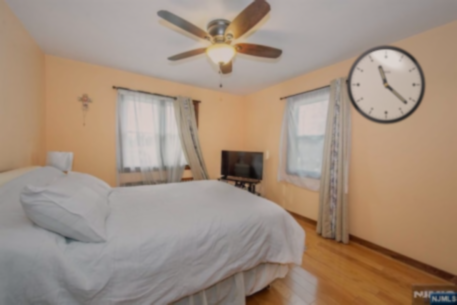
11.22
